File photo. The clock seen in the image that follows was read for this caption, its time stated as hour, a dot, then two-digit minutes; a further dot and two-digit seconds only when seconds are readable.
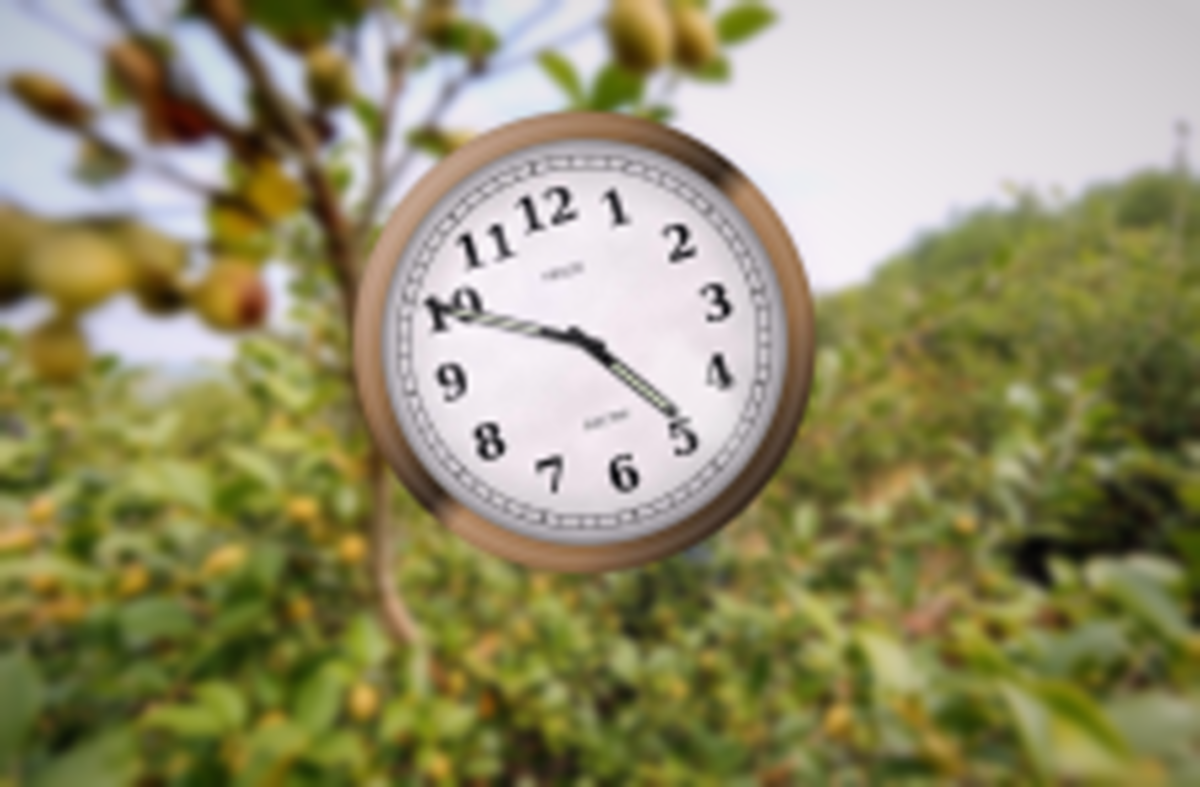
4.50
